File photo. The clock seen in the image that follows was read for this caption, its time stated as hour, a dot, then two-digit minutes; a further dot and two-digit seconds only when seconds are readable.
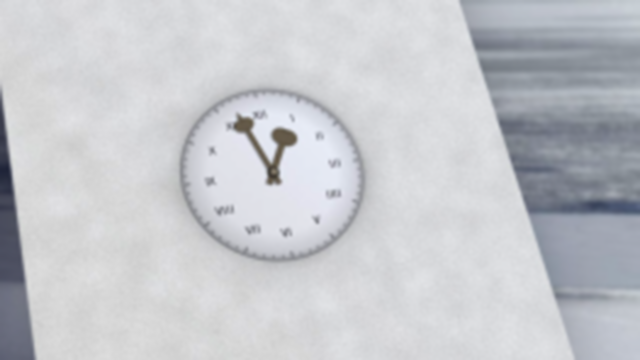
12.57
